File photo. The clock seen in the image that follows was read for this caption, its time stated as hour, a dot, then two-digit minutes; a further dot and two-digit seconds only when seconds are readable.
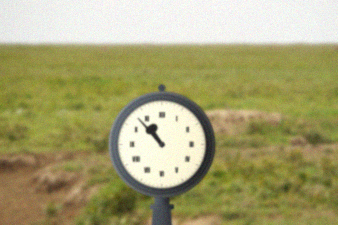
10.53
